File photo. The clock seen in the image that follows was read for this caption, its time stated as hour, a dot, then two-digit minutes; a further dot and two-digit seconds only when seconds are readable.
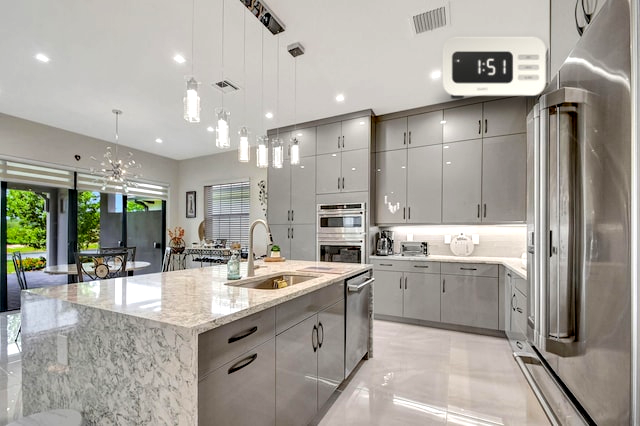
1.51
